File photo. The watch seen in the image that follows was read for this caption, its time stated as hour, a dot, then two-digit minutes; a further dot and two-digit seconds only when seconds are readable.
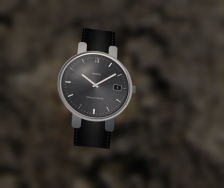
10.09
